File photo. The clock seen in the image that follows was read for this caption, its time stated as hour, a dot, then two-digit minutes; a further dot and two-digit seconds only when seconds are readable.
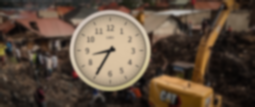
8.35
